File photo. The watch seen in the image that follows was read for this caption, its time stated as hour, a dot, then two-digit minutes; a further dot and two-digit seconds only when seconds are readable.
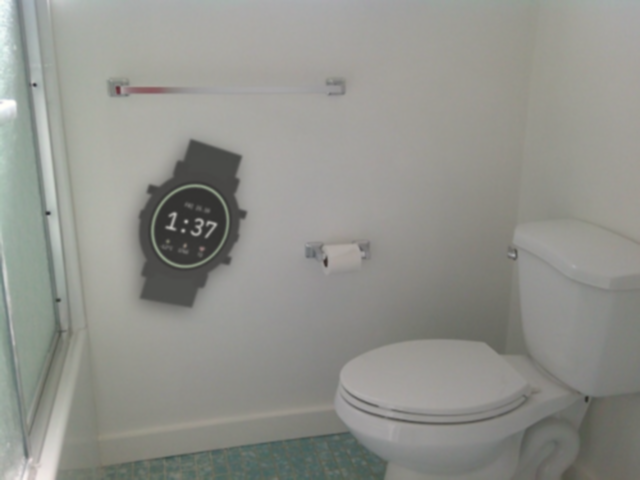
1.37
